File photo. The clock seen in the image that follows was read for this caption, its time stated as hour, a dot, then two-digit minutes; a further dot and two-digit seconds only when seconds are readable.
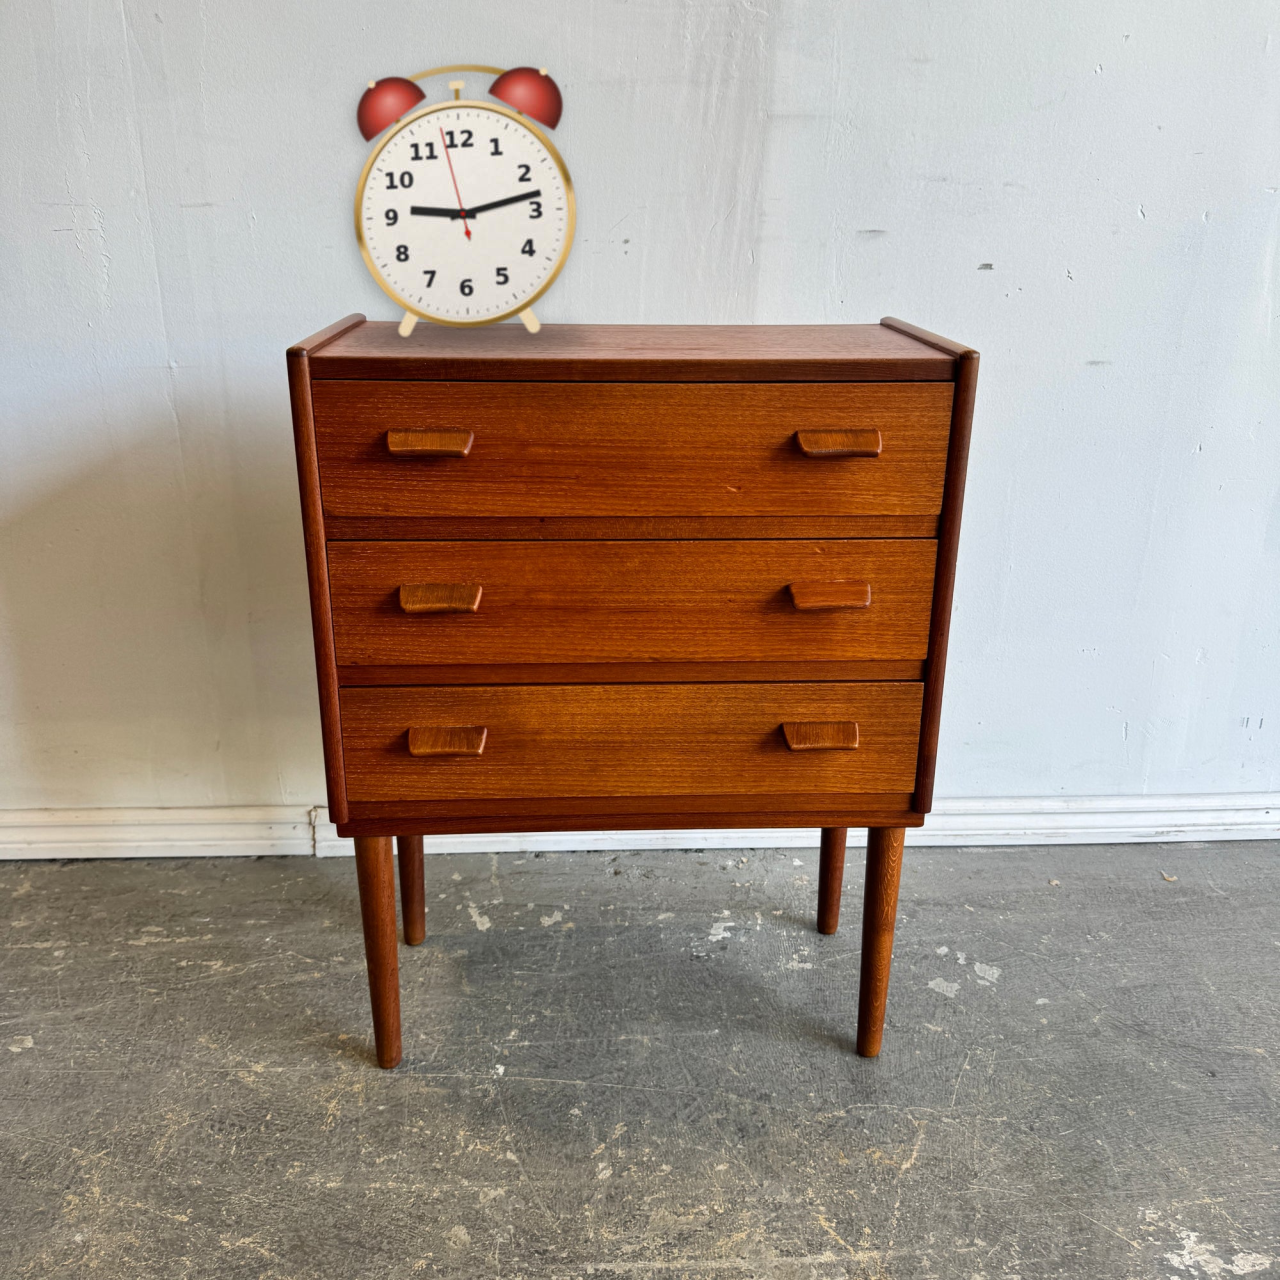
9.12.58
